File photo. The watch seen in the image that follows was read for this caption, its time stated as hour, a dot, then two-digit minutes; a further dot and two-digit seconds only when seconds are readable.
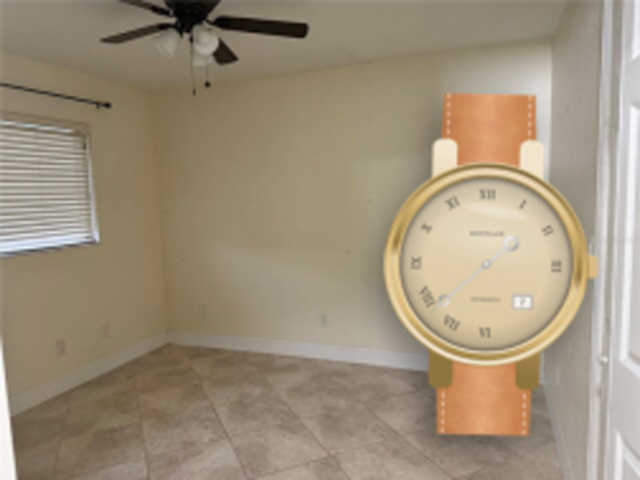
1.38
